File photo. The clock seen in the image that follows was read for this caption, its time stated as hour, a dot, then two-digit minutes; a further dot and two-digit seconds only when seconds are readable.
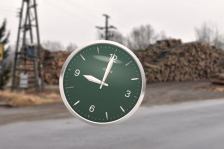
9.00
